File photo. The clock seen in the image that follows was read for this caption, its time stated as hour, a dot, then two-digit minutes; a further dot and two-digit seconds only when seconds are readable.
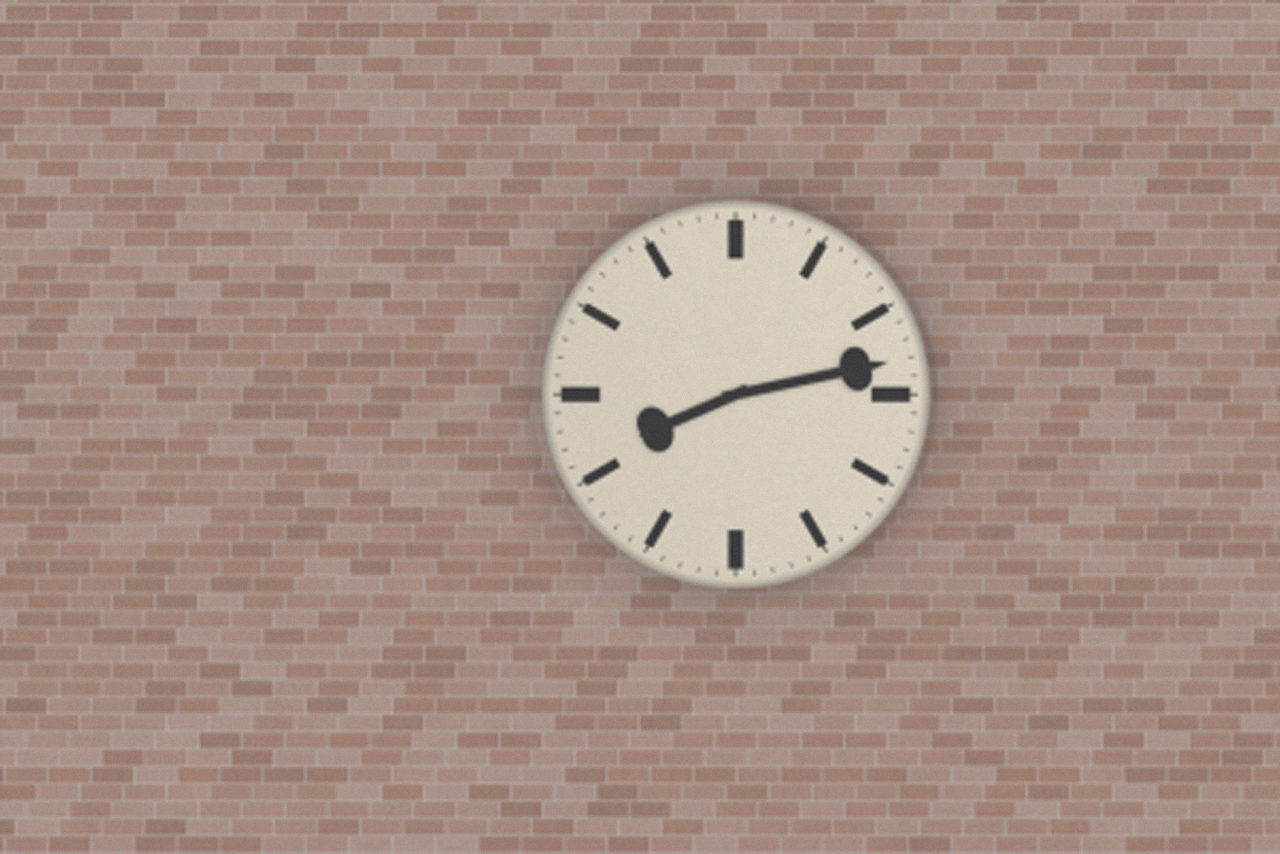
8.13
